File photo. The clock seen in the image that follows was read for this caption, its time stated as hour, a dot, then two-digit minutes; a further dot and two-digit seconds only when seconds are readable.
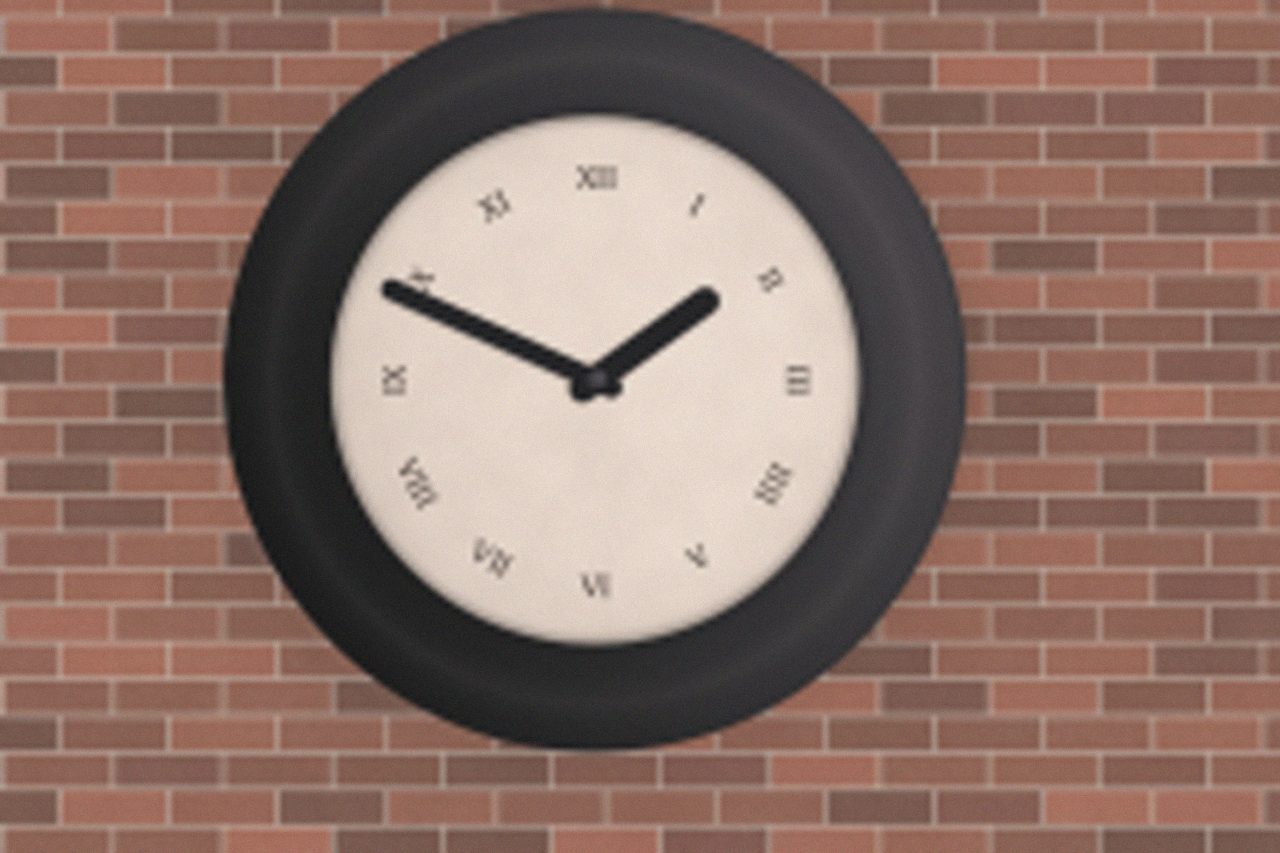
1.49
